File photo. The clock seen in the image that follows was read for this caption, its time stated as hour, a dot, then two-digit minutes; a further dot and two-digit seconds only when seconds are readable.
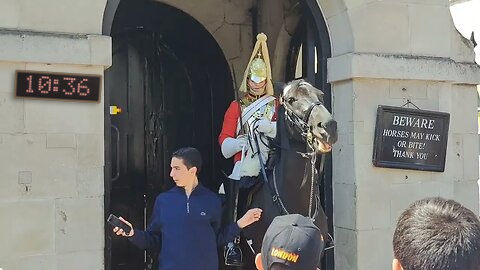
10.36
